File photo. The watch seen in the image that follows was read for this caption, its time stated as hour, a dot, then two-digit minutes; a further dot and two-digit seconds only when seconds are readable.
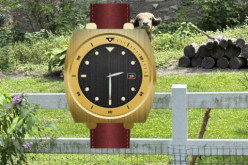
2.30
